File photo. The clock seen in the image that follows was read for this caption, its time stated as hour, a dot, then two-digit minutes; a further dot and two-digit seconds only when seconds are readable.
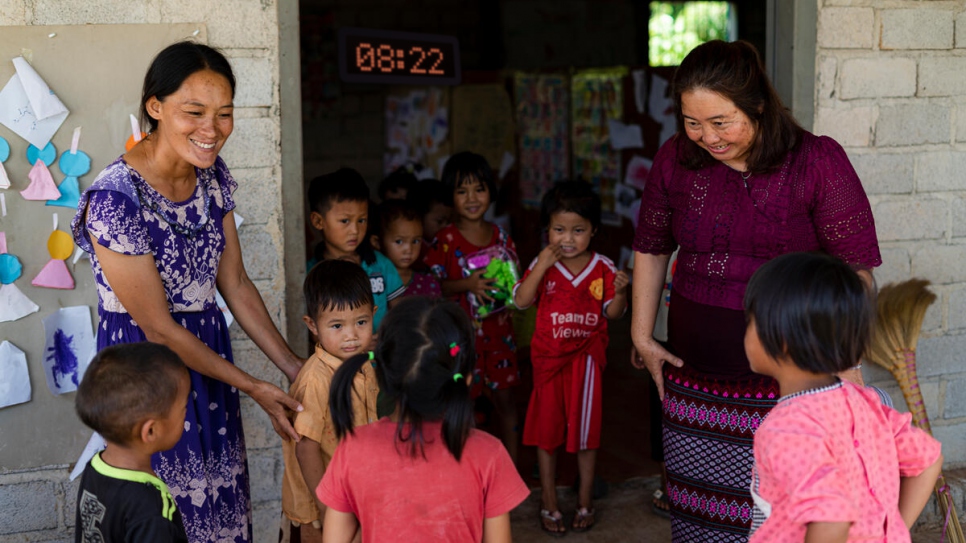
8.22
